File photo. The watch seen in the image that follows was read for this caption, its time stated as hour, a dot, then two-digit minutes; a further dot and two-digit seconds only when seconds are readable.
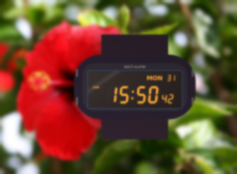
15.50
